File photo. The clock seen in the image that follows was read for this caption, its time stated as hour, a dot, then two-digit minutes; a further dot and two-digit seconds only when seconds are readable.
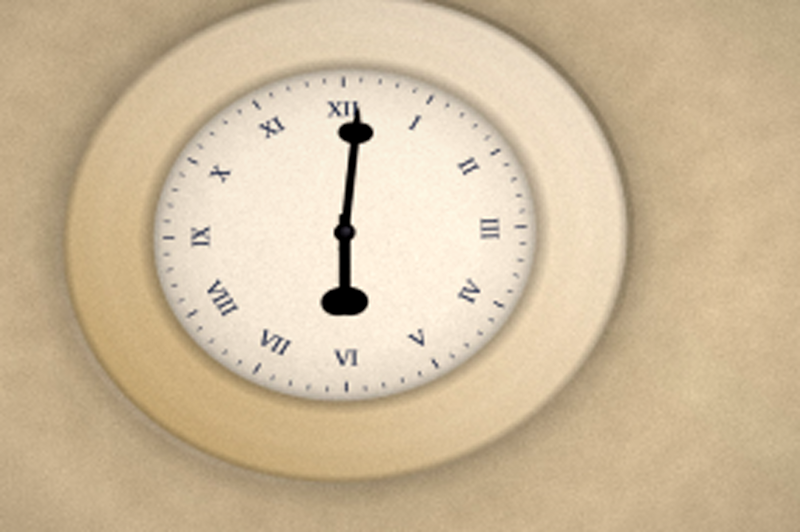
6.01
